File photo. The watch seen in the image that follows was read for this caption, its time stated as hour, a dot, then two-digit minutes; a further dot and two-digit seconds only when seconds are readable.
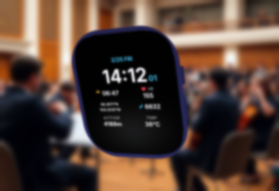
14.12
